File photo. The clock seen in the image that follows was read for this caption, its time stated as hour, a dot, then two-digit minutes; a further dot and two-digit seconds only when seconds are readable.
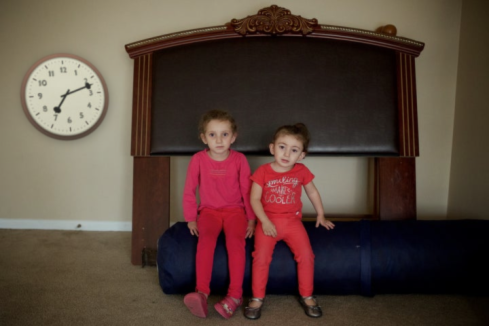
7.12
